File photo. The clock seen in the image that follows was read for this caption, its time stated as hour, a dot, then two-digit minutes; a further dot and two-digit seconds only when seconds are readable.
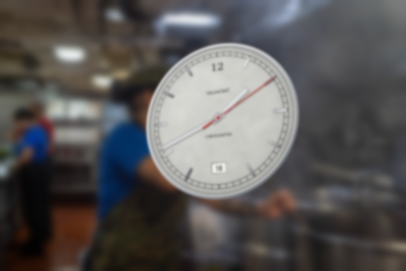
1.41.10
